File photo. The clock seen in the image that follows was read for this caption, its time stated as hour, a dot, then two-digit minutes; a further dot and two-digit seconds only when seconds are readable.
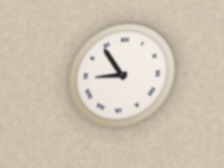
8.54
